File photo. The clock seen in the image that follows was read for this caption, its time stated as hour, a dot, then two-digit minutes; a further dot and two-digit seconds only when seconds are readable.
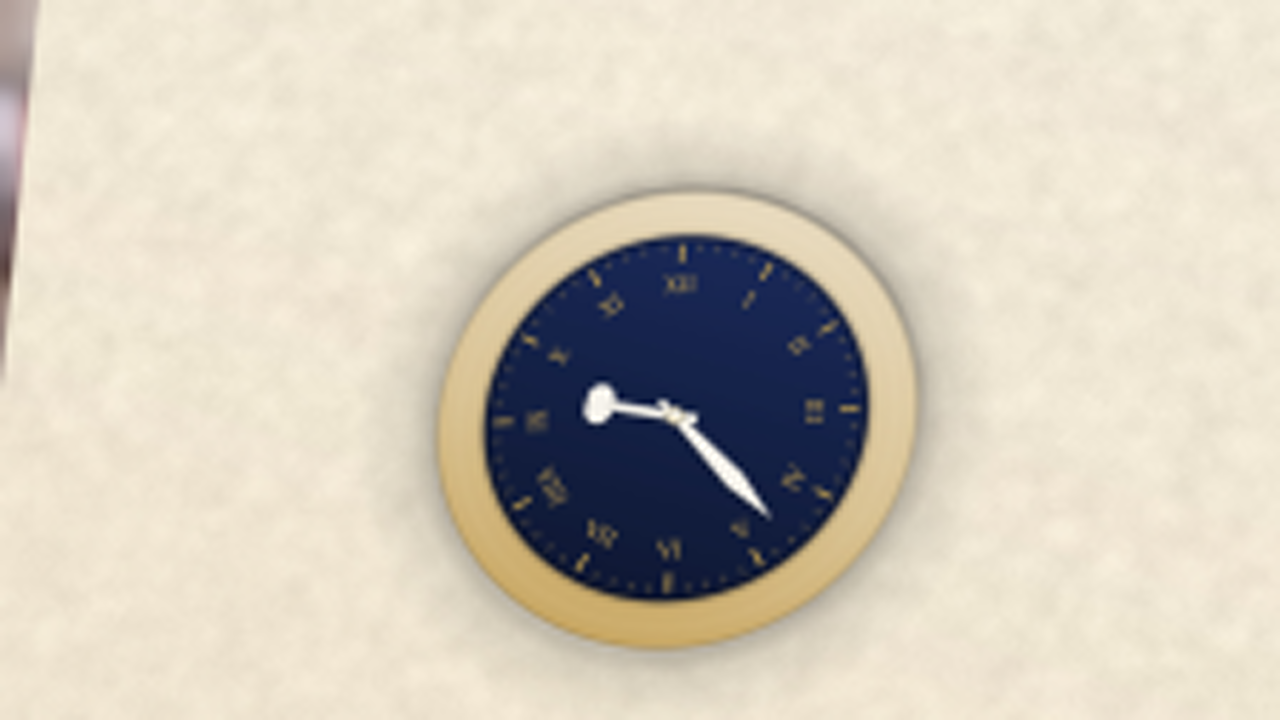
9.23
